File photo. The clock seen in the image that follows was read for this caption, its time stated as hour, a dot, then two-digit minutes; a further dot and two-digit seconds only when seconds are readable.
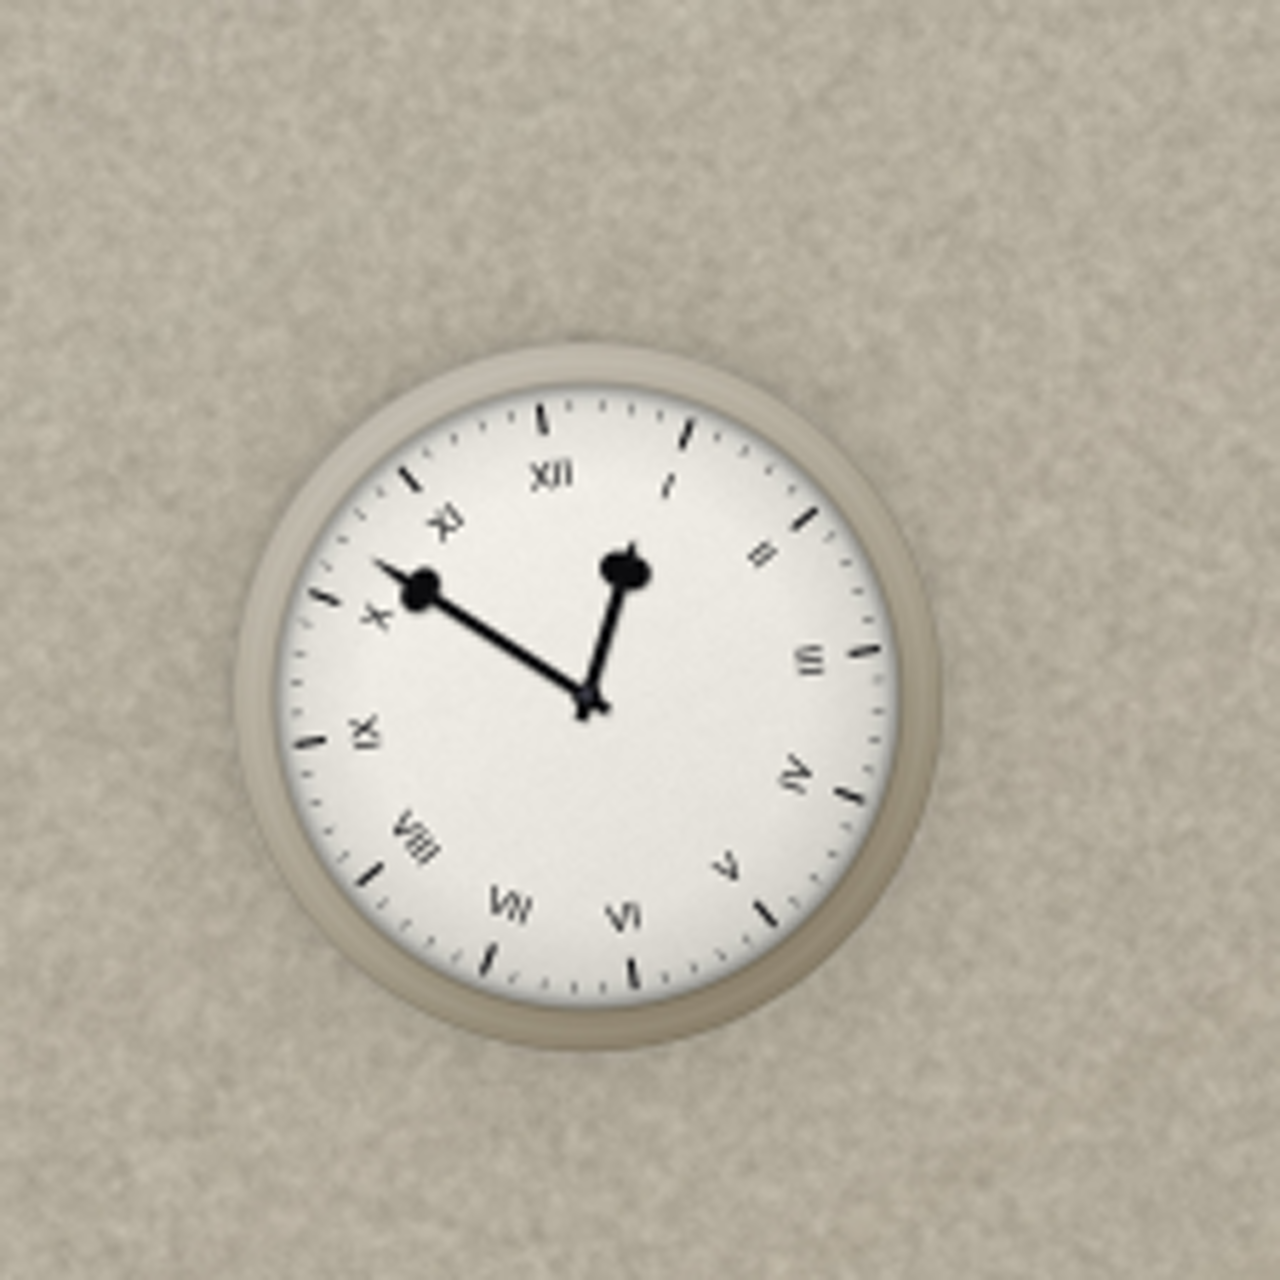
12.52
